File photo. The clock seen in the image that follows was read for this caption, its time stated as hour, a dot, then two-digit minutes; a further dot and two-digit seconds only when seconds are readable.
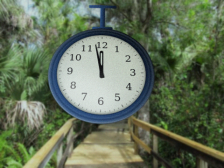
11.58
